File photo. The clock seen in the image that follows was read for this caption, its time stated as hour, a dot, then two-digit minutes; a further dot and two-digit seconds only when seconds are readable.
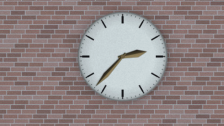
2.37
